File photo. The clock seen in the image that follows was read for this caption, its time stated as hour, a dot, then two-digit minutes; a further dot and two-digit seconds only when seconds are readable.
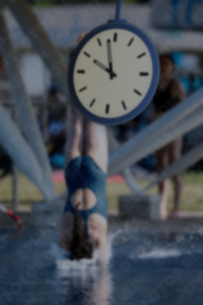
9.58
